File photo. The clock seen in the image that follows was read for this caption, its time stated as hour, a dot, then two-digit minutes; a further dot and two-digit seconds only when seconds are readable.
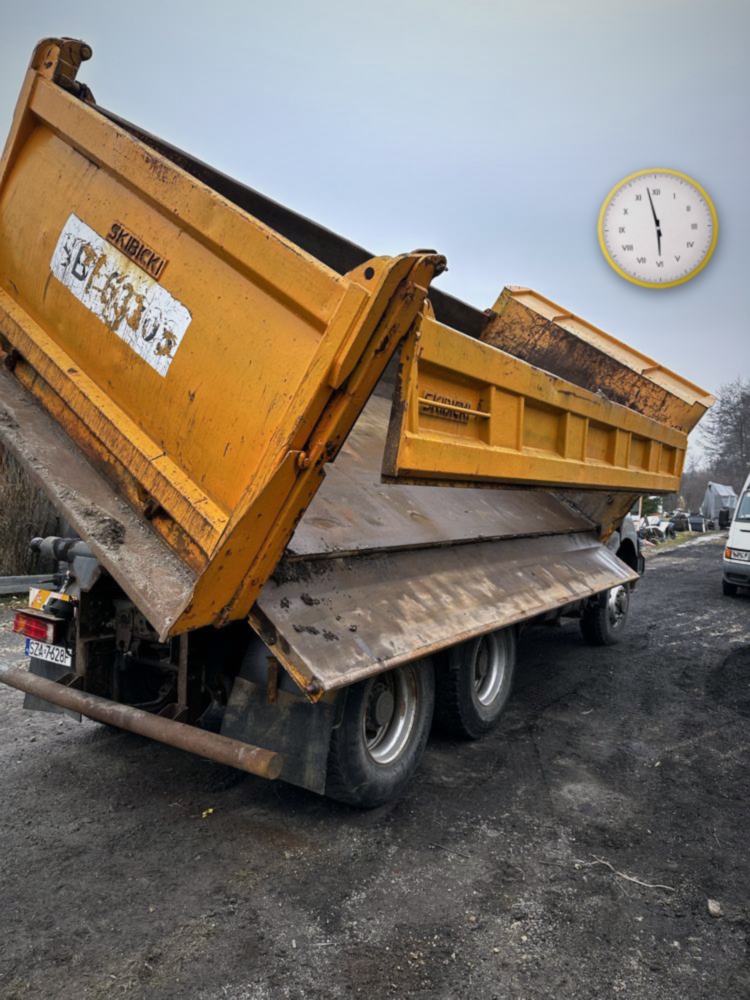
5.58
